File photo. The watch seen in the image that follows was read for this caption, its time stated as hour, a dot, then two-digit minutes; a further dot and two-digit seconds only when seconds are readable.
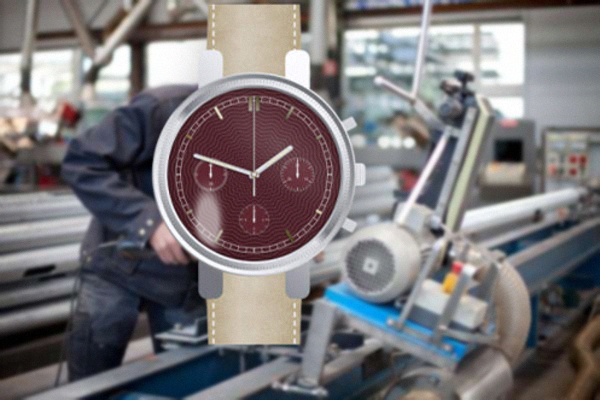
1.48
